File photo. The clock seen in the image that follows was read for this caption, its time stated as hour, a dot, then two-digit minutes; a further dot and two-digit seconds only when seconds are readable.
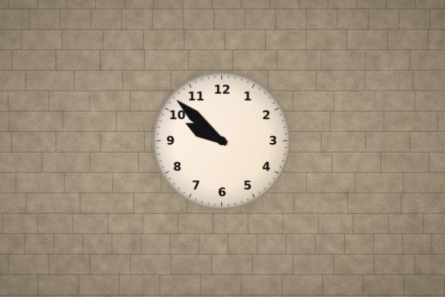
9.52
